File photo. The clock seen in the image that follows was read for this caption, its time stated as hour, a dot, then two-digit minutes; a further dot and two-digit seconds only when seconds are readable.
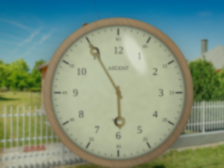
5.55
